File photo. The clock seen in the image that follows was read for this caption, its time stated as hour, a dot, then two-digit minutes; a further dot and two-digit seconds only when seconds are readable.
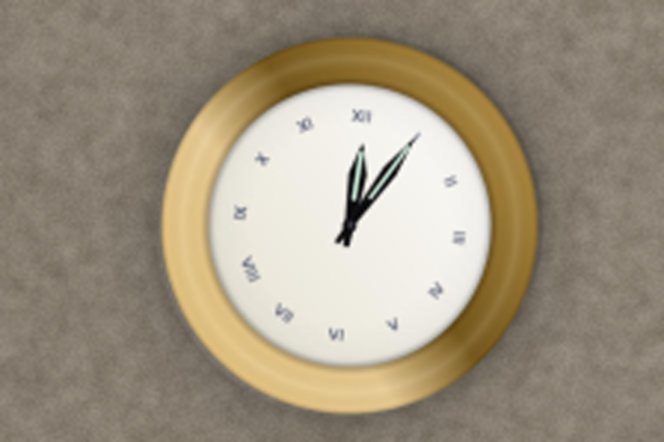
12.05
